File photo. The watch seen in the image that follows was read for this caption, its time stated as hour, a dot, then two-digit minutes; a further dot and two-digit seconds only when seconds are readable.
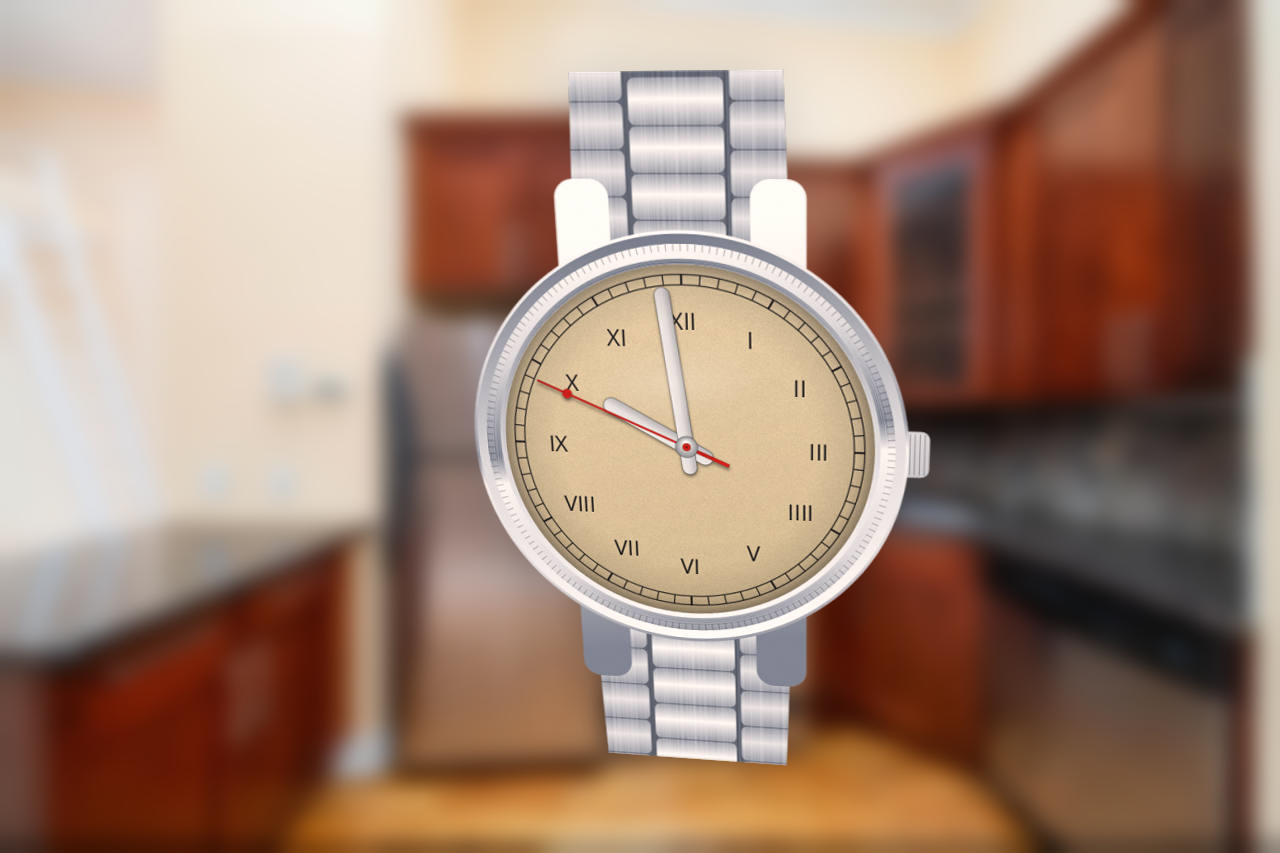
9.58.49
